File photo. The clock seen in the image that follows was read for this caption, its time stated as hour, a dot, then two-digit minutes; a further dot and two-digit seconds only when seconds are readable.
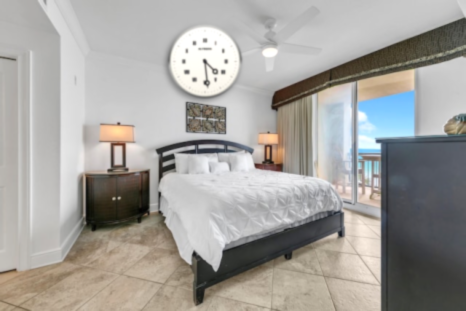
4.29
